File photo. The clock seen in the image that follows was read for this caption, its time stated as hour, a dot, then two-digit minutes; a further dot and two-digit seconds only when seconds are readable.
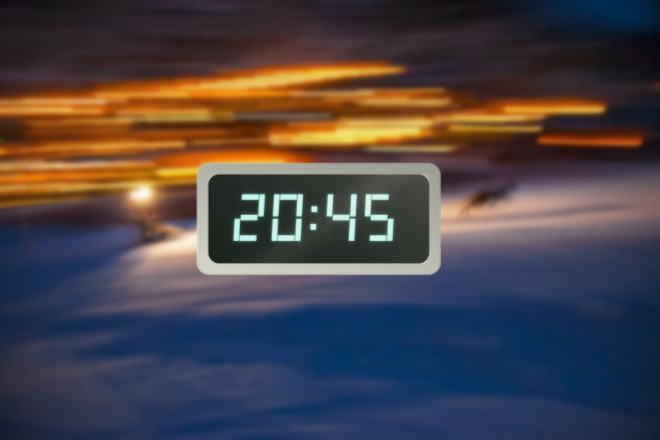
20.45
